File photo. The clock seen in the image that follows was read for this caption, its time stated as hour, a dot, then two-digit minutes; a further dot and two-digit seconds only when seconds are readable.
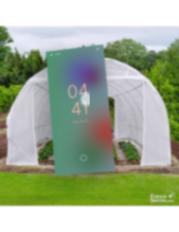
4.41
